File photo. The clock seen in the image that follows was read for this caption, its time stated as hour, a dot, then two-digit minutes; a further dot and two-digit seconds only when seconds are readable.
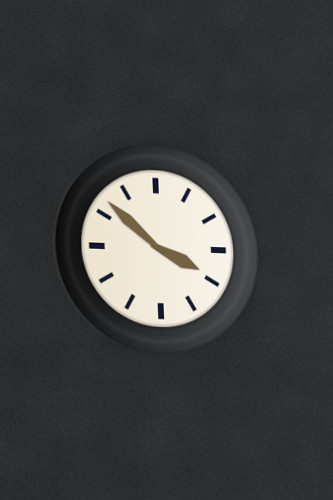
3.52
